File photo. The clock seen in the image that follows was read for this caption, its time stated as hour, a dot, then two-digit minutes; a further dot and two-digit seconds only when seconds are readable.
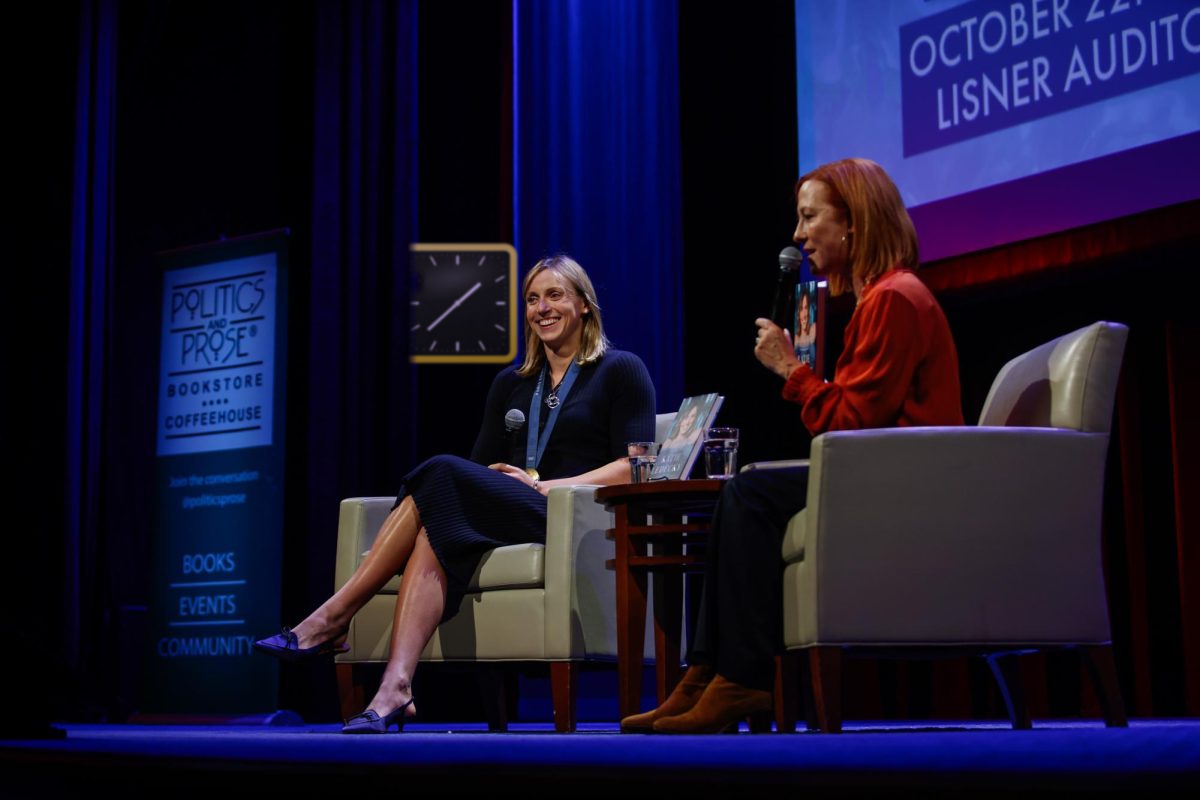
1.38
